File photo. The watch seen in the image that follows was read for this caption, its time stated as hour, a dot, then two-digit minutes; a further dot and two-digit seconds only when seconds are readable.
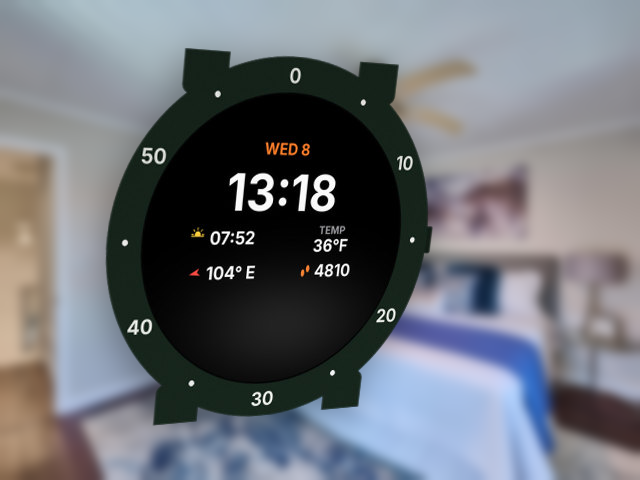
13.18
